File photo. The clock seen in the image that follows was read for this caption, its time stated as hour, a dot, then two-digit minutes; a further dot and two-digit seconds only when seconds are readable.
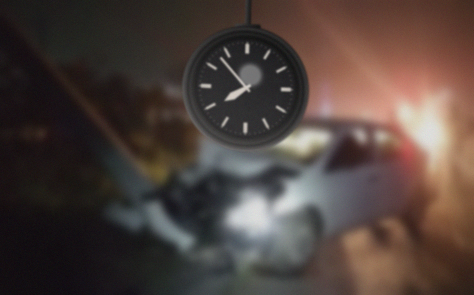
7.53
